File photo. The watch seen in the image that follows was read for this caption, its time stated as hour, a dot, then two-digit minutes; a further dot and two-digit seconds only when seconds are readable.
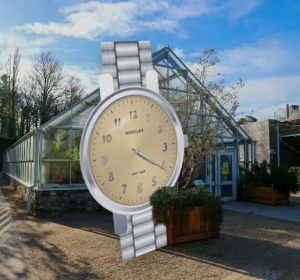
4.21
